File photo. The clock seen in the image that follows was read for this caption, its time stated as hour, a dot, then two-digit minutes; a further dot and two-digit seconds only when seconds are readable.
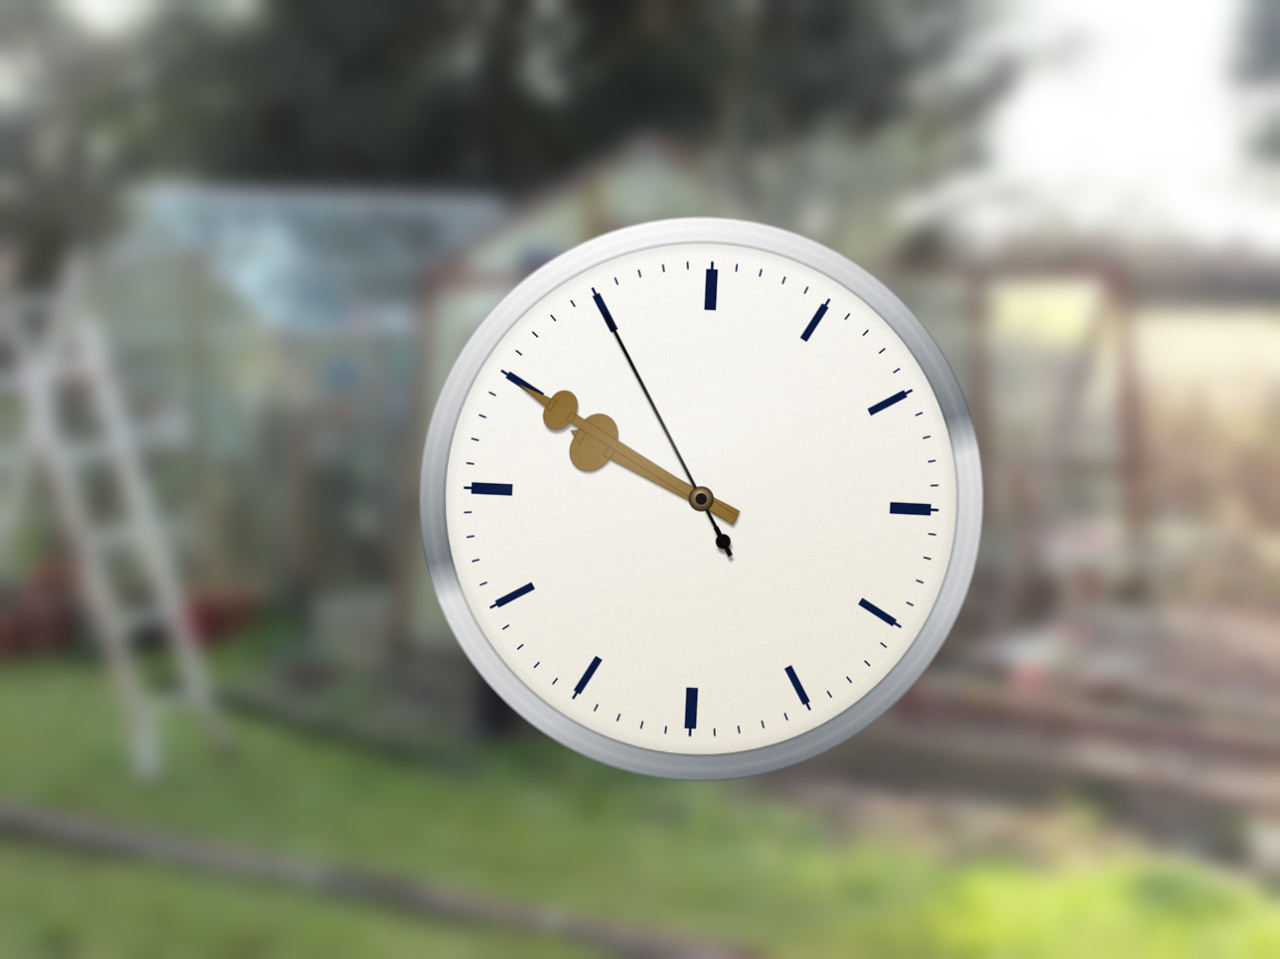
9.49.55
